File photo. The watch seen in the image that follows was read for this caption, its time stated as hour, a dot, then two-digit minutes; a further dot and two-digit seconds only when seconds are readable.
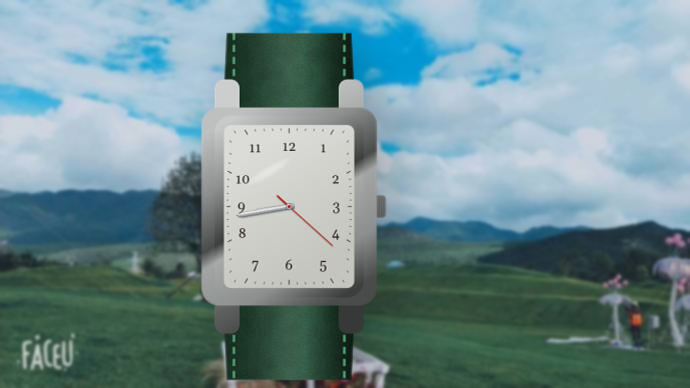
8.43.22
